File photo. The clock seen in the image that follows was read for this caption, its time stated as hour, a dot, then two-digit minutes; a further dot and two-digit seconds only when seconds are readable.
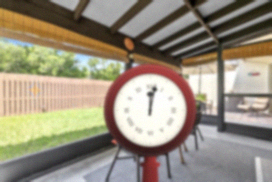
12.02
